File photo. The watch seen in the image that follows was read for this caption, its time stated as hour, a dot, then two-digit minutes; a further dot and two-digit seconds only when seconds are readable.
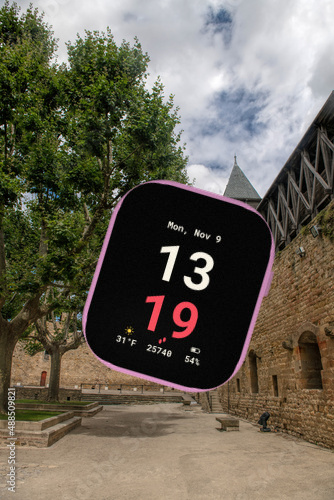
13.19
